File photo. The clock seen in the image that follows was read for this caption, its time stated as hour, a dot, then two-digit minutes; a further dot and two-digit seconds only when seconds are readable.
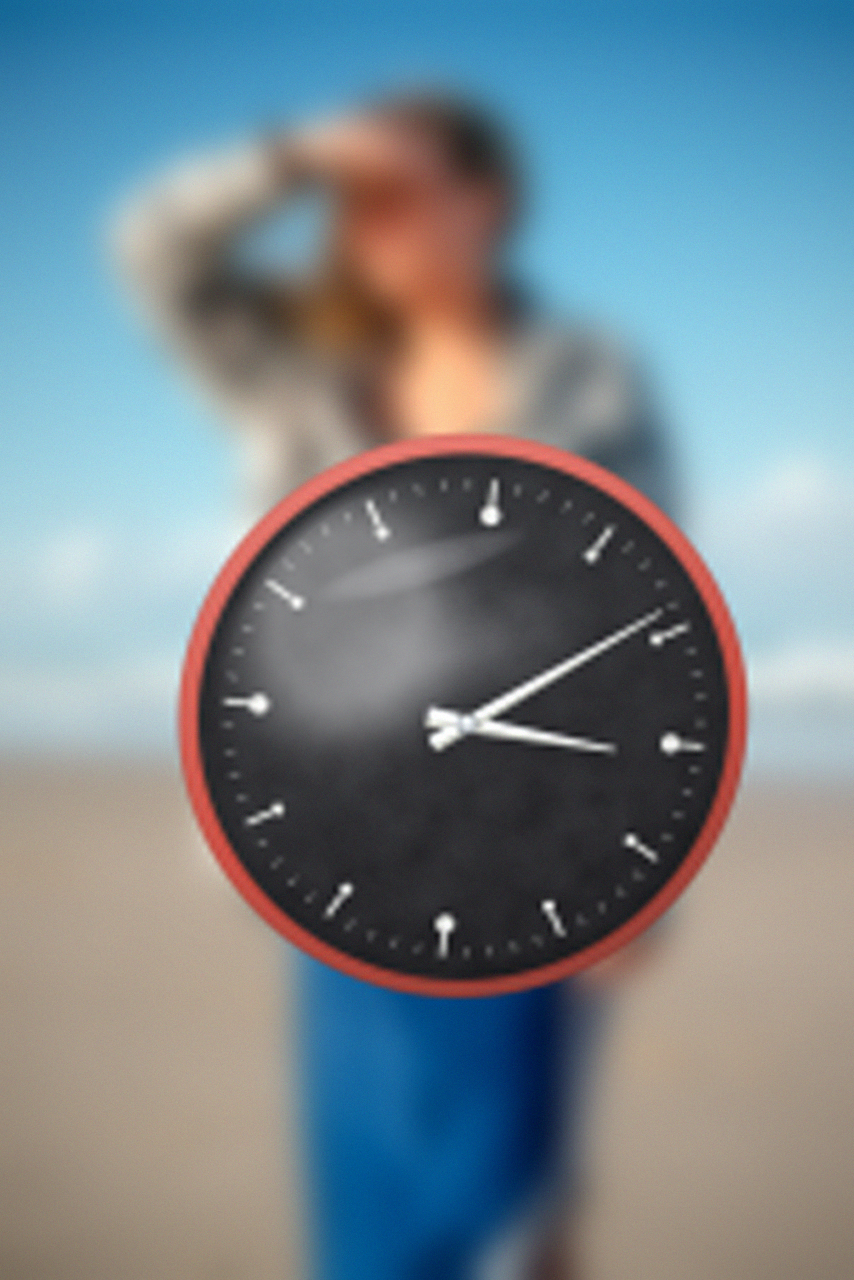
3.09
